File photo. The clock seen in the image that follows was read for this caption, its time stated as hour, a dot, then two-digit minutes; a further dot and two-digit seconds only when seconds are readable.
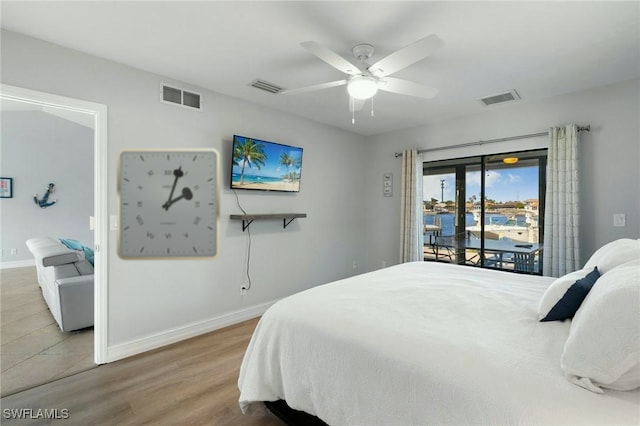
2.03
